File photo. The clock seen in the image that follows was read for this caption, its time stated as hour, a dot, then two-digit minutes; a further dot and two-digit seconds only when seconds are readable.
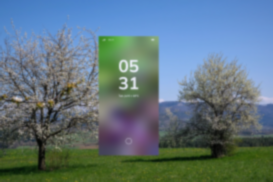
5.31
